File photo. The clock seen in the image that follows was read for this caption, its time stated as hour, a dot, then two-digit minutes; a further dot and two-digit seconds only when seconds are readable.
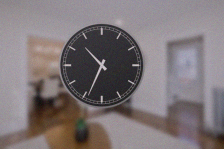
10.34
